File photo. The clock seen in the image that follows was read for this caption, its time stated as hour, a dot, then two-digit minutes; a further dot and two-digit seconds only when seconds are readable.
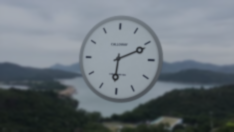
6.11
